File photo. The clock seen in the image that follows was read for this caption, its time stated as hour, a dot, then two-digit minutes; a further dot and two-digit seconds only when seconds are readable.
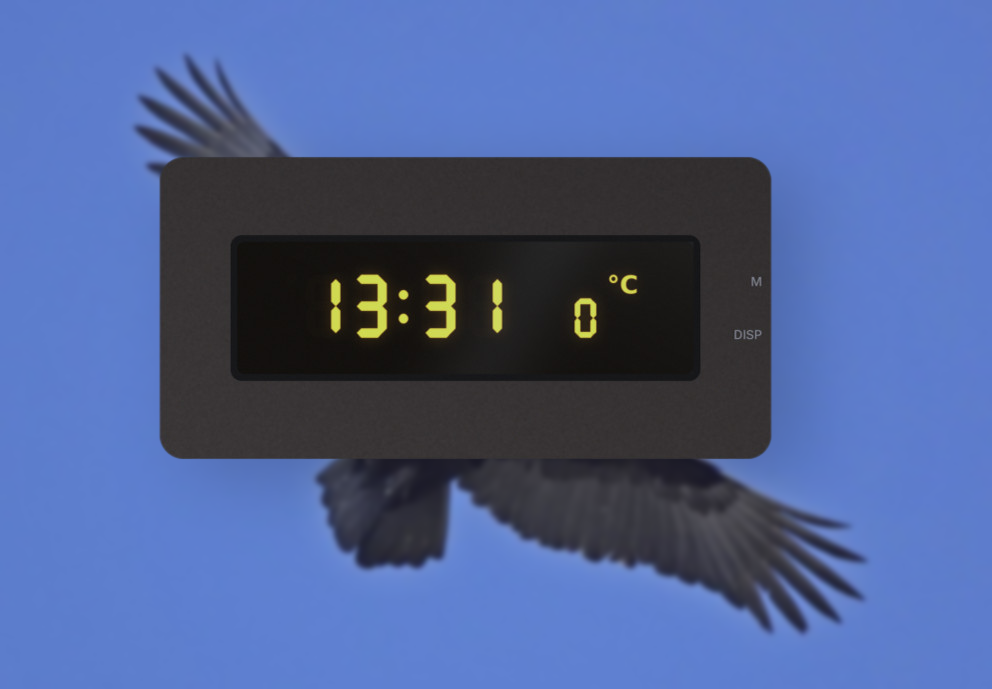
13.31
